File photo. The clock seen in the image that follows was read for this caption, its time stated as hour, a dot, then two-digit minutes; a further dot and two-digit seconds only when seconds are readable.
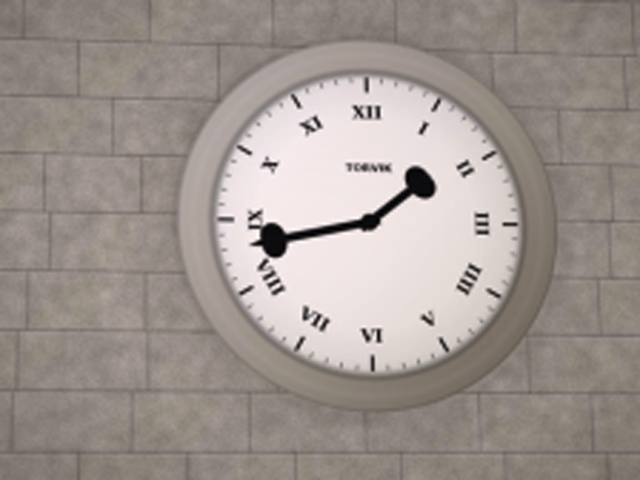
1.43
